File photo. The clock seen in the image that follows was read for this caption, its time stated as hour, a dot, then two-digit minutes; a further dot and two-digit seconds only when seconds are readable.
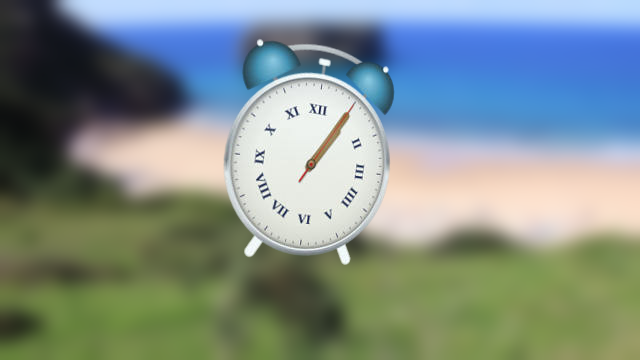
1.05.05
